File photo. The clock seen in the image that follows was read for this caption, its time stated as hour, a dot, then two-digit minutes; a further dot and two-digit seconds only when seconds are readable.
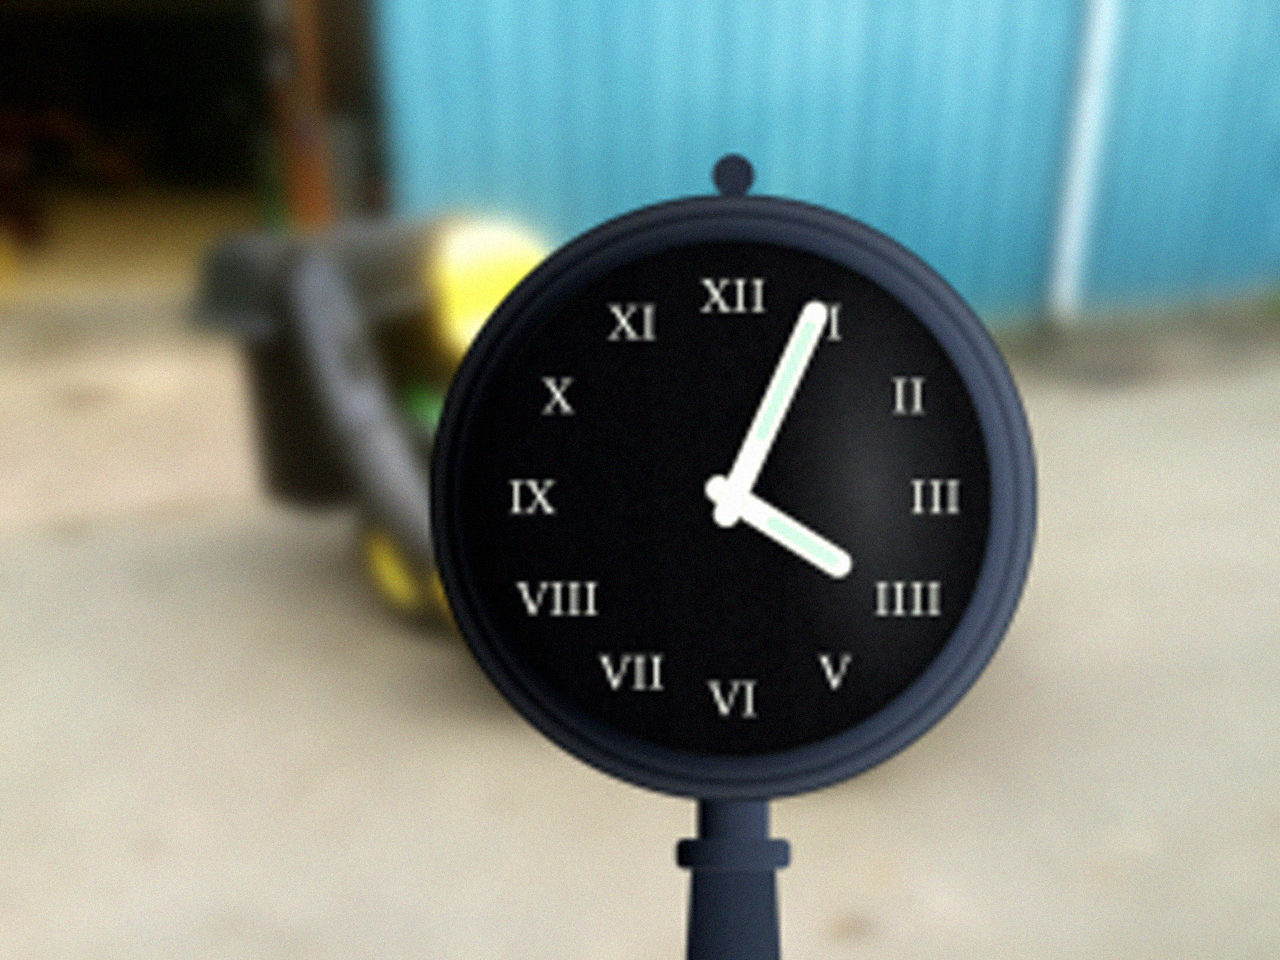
4.04
